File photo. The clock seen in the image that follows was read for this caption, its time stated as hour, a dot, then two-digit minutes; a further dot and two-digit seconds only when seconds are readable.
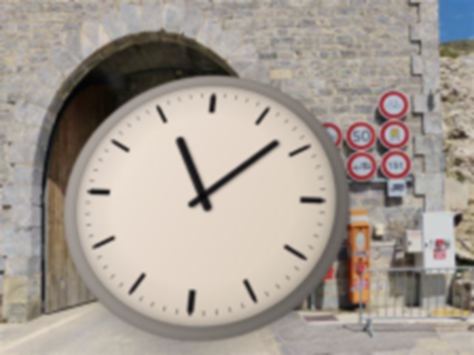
11.08
